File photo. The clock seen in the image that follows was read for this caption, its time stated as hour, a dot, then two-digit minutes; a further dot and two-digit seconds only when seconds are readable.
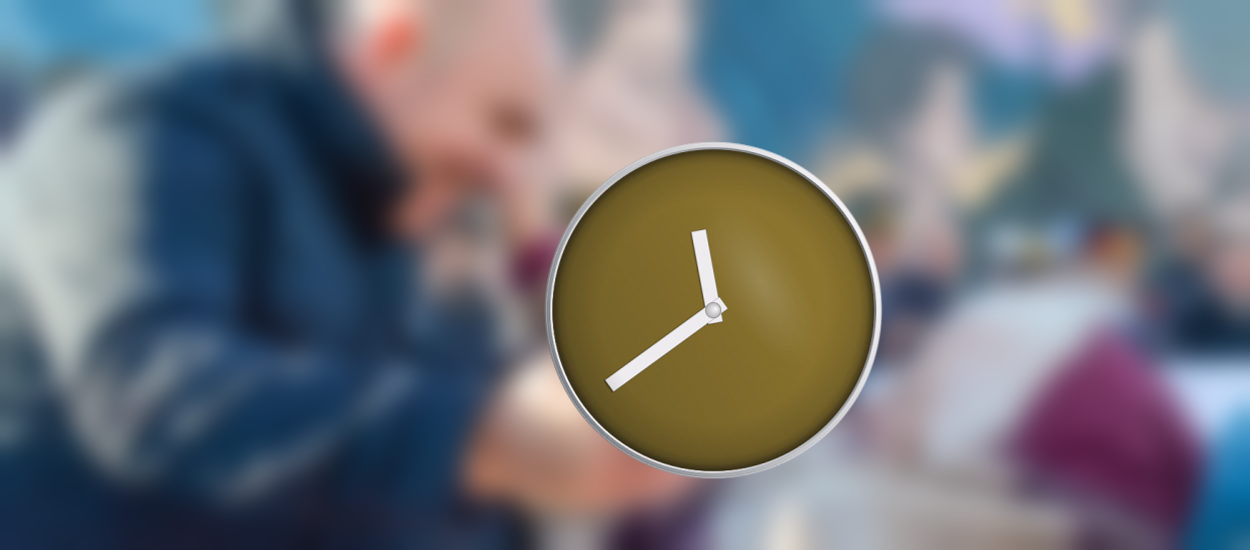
11.39
